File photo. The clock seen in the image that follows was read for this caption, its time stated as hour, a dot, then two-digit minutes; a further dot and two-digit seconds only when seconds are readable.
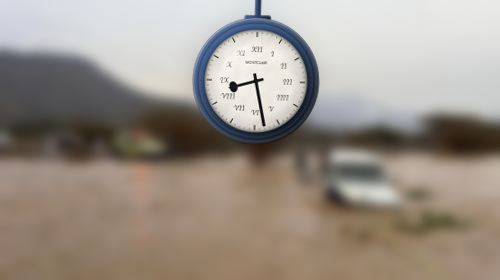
8.28
